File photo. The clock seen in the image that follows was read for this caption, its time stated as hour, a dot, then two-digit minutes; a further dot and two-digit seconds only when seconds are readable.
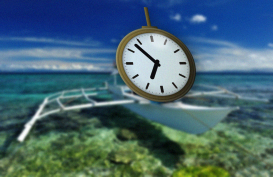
6.53
